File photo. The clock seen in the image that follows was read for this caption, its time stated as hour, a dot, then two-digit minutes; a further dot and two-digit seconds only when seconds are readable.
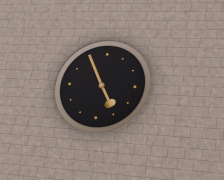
4.55
